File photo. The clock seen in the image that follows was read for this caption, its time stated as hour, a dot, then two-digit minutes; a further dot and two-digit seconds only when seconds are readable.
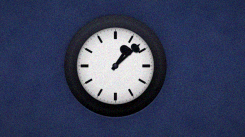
1.08
